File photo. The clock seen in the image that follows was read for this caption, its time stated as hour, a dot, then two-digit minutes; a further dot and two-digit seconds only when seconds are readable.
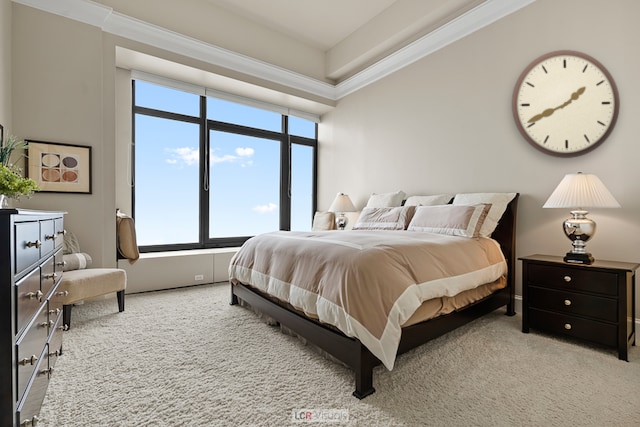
1.41
